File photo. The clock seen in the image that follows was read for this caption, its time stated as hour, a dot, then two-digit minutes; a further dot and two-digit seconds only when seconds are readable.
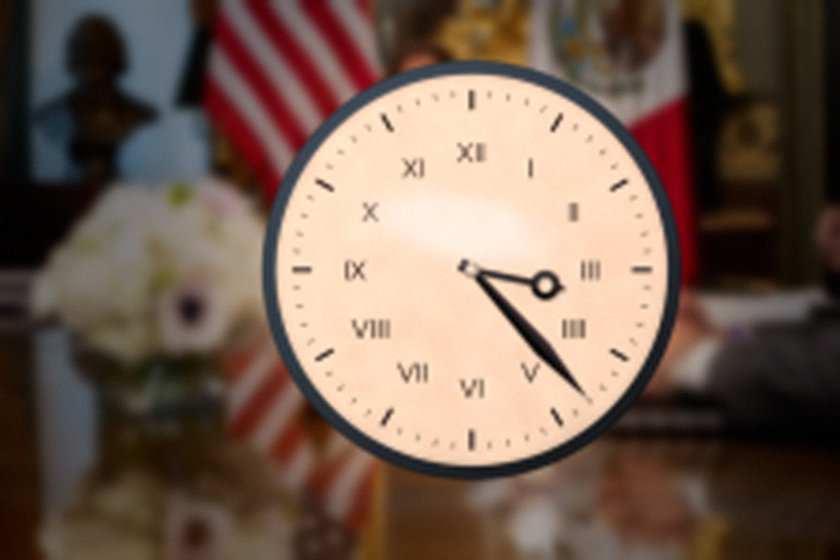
3.23
